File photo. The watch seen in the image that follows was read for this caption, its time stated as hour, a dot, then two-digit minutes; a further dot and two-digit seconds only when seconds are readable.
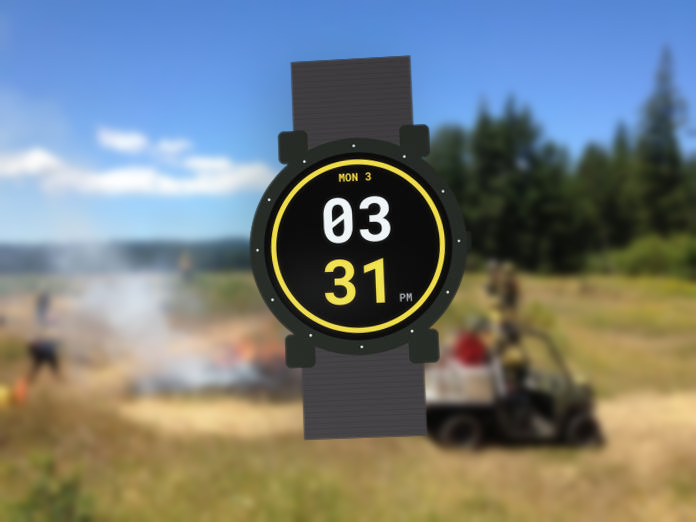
3.31
